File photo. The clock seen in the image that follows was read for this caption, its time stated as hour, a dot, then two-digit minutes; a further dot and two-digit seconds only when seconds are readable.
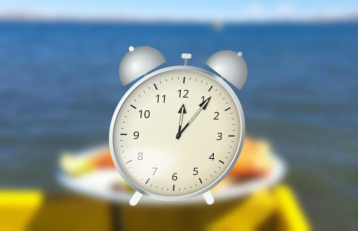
12.06
